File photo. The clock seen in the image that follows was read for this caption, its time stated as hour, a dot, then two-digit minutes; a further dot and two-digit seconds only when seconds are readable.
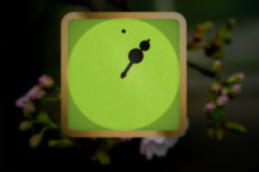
1.06
